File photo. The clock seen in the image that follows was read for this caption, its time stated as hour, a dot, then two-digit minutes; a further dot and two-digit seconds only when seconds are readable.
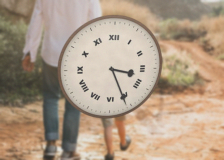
3.26
